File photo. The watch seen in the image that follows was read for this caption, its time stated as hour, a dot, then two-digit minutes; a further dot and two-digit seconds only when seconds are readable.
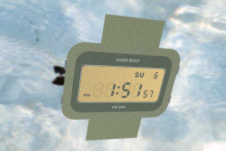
1.51
